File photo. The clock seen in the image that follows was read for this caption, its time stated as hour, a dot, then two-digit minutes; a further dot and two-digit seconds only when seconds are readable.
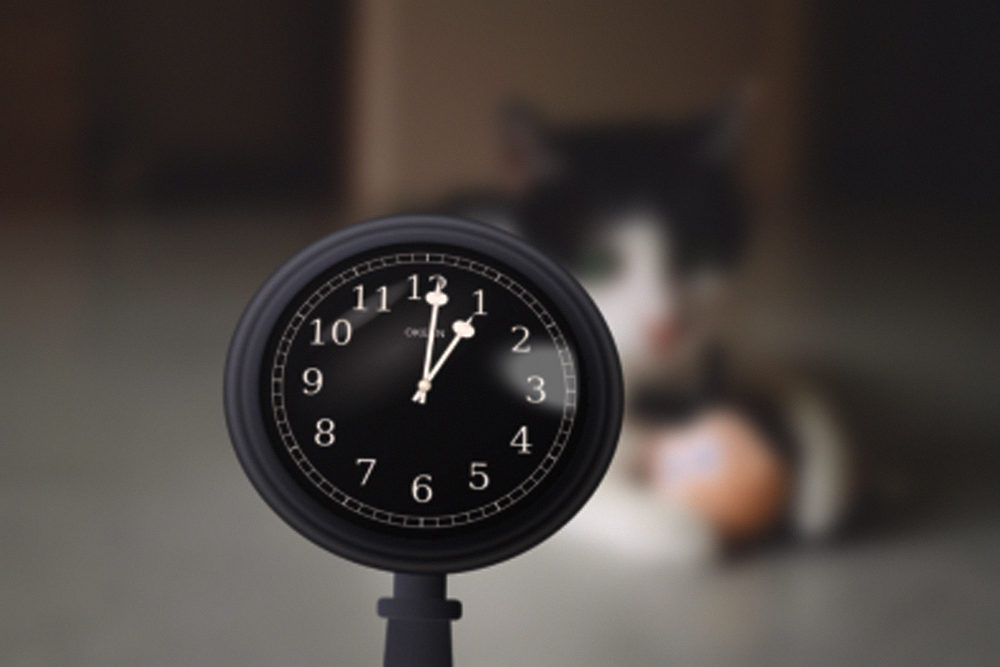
1.01
